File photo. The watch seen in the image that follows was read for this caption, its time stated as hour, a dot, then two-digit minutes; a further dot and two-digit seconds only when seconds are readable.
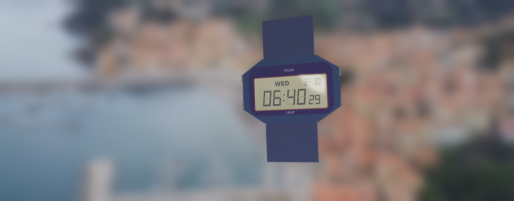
6.40.29
